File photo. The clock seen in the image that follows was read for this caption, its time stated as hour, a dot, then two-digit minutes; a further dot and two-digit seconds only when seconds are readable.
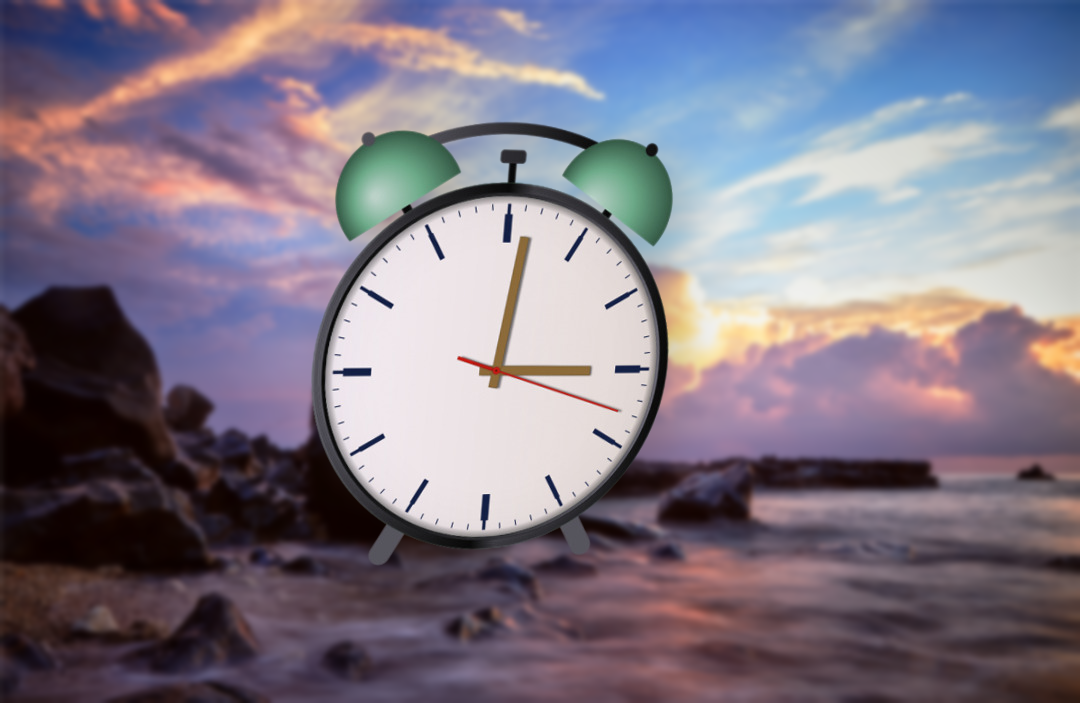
3.01.18
